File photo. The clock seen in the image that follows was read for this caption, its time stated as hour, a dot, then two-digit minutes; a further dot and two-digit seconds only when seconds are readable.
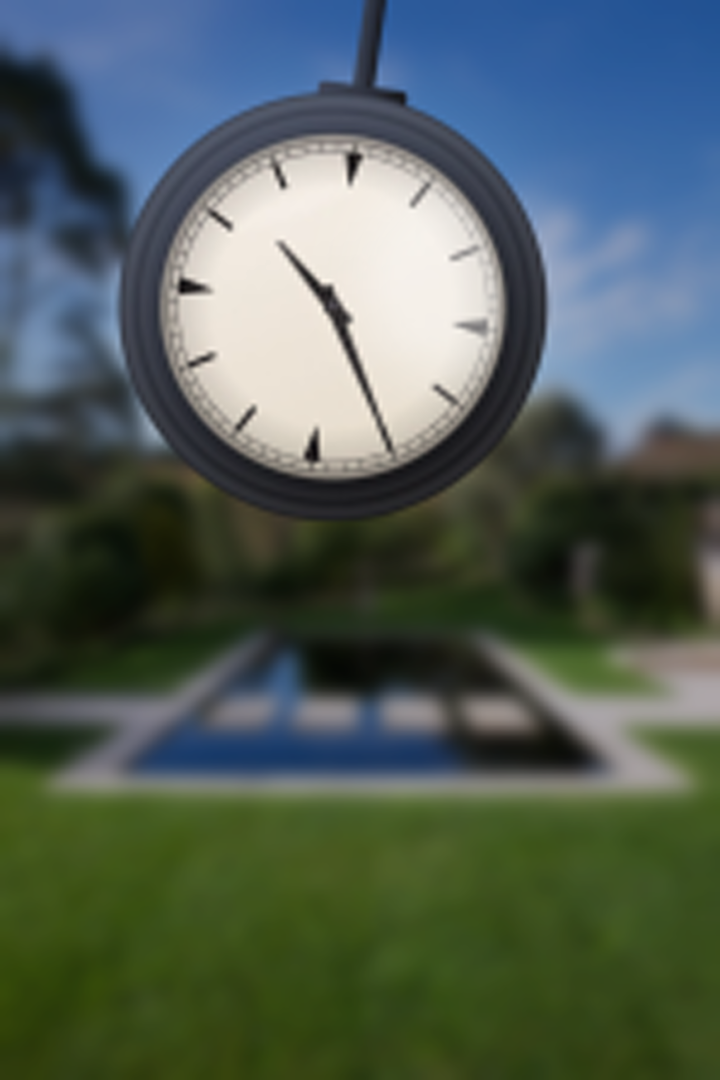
10.25
